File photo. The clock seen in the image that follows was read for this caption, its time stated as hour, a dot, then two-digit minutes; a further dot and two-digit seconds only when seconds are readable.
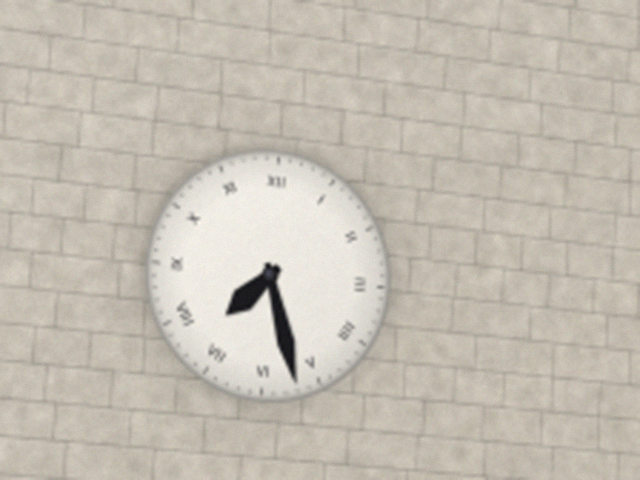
7.27
